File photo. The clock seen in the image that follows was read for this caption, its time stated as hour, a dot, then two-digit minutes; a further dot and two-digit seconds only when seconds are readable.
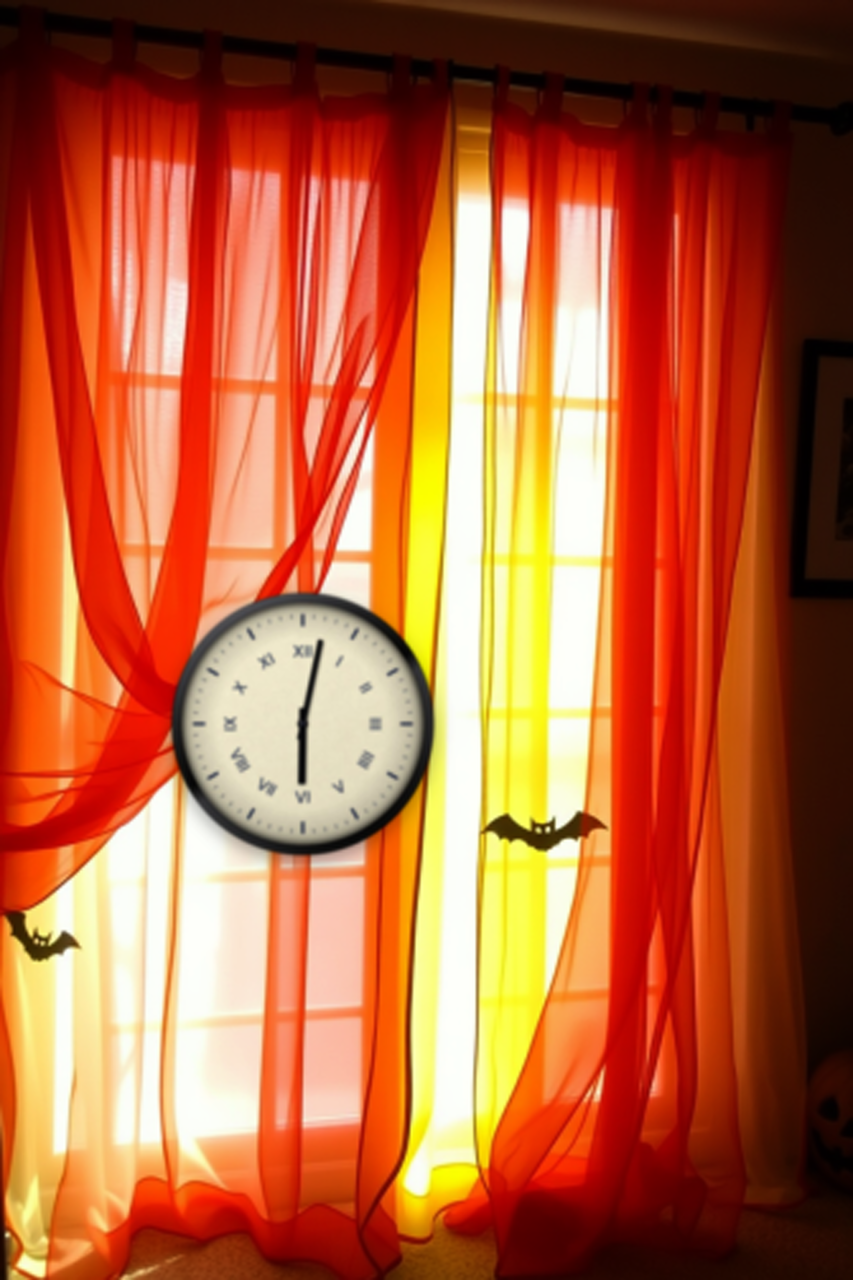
6.02
